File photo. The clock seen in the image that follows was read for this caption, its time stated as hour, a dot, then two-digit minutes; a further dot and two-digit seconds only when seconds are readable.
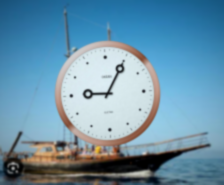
9.05
